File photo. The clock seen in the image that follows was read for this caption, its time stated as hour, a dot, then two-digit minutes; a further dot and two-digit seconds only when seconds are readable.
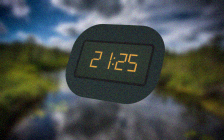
21.25
